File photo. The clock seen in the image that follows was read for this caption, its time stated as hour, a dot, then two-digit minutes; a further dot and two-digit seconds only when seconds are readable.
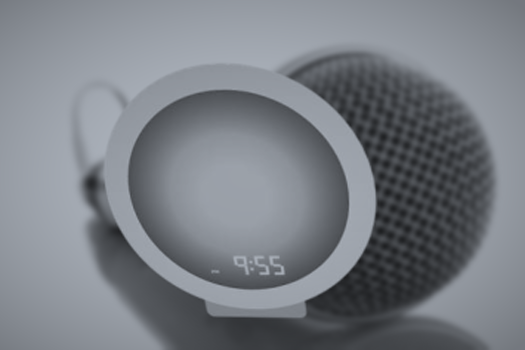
9.55
